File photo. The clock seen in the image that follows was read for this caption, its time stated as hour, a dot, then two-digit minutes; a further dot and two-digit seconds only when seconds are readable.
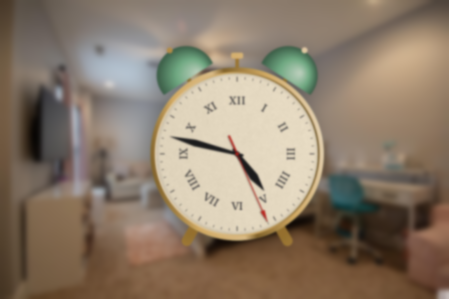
4.47.26
